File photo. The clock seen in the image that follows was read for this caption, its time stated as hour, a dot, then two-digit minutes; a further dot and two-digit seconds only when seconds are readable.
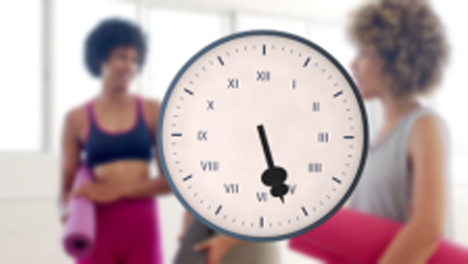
5.27
